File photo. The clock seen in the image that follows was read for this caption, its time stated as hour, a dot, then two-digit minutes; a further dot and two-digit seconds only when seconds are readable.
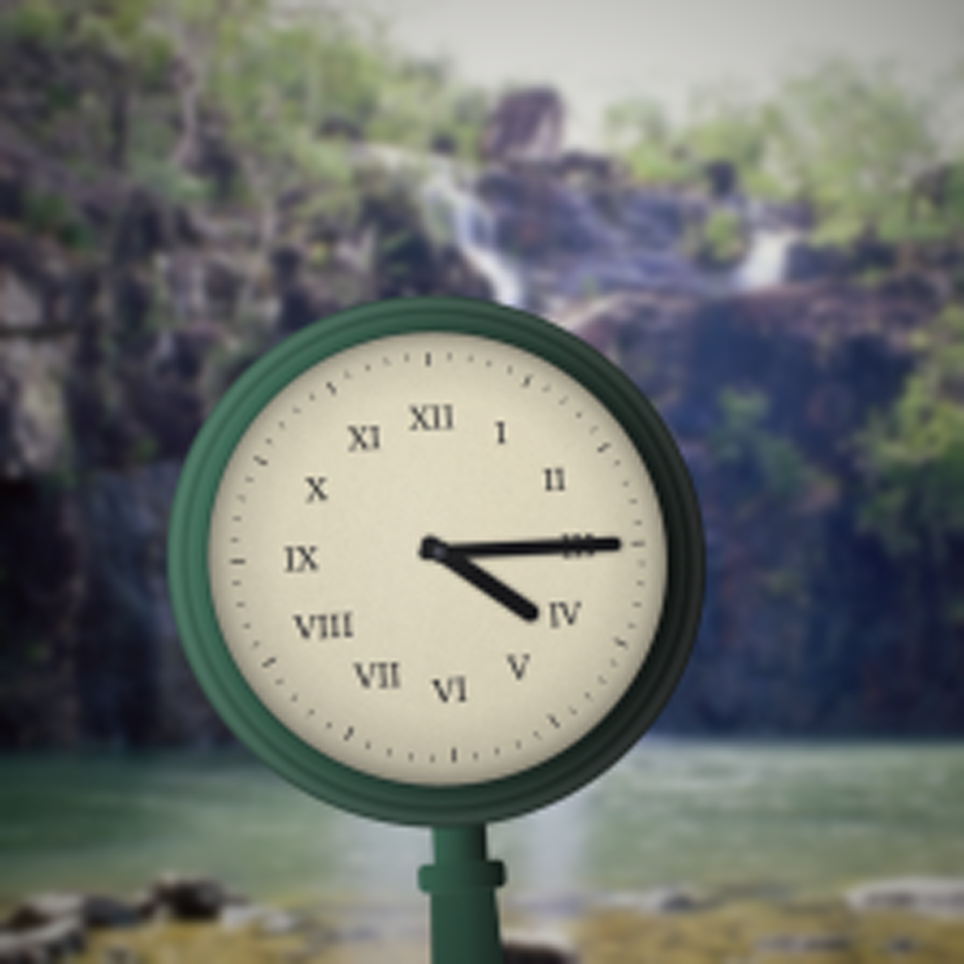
4.15
